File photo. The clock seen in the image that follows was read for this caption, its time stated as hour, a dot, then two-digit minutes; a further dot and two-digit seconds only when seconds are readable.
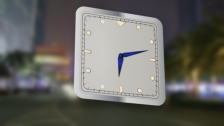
6.12
